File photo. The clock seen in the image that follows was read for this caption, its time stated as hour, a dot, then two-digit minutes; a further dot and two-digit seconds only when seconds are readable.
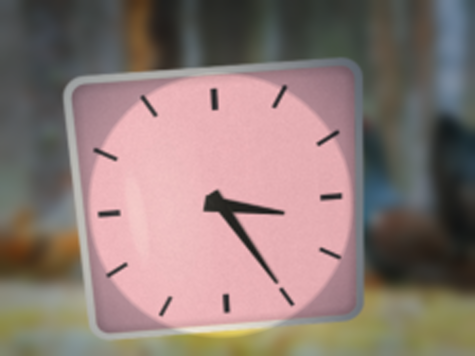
3.25
